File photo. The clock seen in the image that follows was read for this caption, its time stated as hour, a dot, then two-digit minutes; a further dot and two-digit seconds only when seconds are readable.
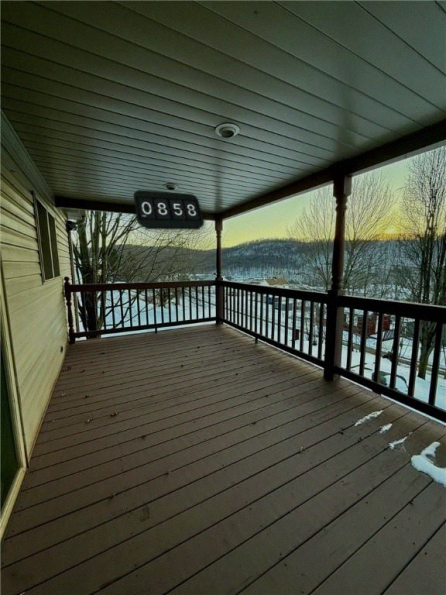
8.58
